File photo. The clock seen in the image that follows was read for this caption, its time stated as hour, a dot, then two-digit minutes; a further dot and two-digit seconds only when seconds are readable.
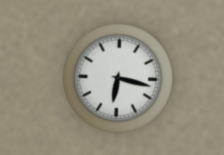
6.17
